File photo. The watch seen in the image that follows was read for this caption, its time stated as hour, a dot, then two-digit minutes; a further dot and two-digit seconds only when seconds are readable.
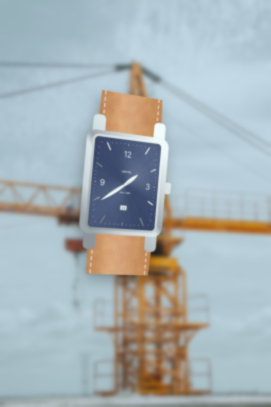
1.39
